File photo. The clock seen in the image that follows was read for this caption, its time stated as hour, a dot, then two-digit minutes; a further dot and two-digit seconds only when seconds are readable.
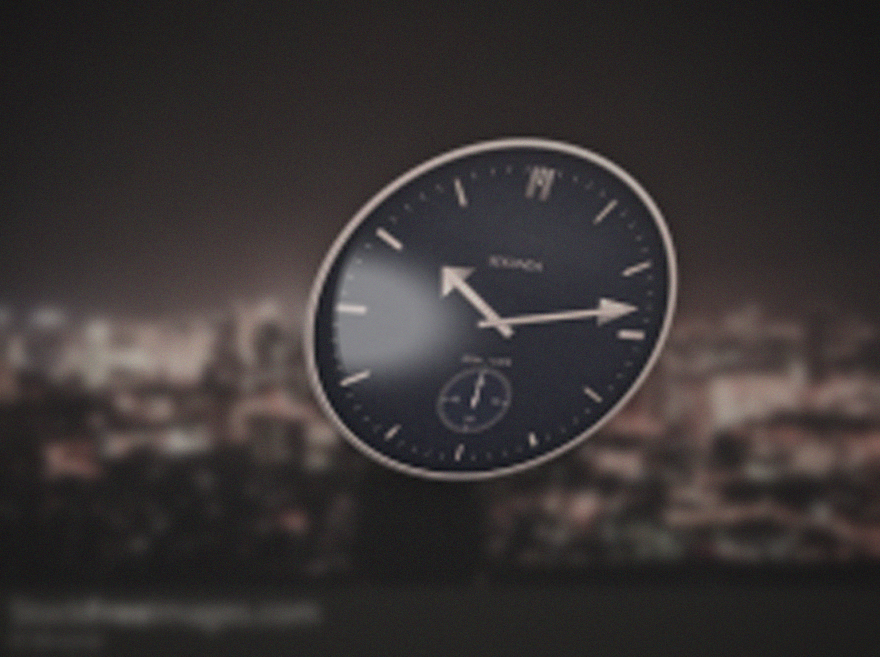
10.13
